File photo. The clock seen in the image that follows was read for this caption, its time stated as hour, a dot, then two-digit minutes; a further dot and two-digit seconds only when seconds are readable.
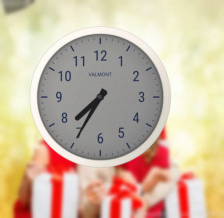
7.35
